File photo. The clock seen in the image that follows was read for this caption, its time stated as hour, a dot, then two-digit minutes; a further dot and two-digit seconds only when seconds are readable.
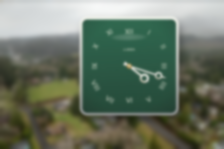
4.18
